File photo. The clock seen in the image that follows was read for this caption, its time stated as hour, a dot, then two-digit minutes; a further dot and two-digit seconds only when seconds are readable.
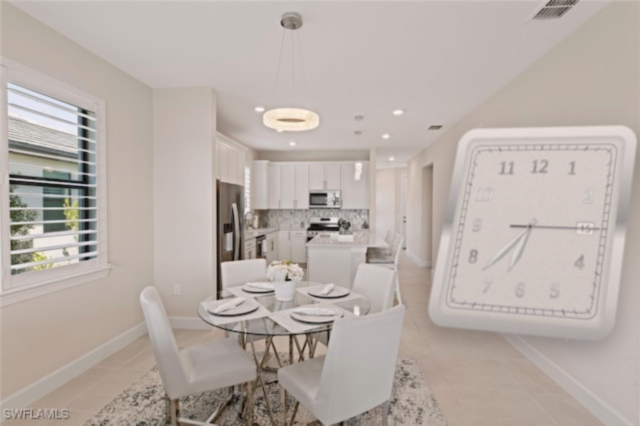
6.37.15
